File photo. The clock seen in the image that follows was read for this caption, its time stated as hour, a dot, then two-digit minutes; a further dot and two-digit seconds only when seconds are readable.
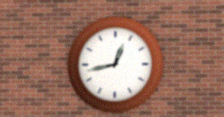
12.43
